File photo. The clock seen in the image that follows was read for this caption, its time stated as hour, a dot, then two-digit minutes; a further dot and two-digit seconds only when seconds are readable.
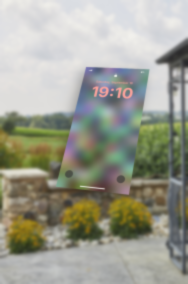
19.10
